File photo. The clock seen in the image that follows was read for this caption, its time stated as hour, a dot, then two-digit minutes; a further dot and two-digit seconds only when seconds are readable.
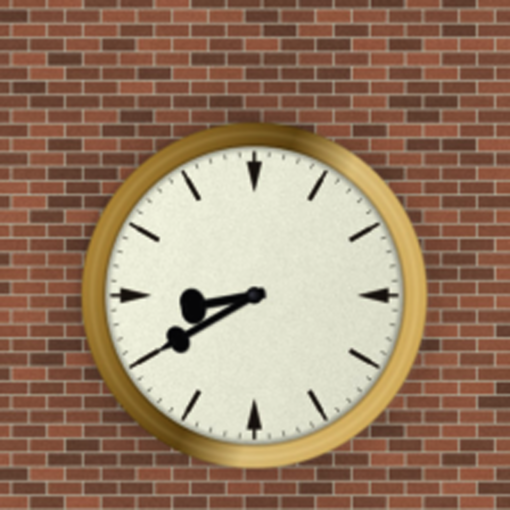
8.40
